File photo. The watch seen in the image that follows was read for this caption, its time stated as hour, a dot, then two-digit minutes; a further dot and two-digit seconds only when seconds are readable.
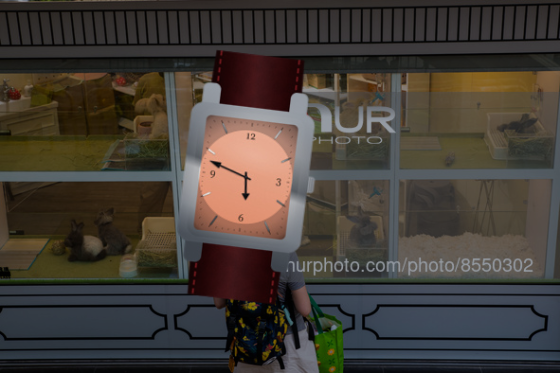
5.48
